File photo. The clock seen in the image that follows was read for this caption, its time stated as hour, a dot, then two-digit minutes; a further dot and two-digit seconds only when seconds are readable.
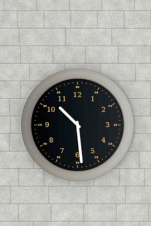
10.29
